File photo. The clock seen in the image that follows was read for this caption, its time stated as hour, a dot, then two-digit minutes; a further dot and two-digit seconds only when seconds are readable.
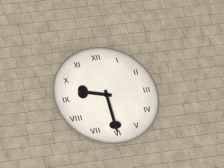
9.30
